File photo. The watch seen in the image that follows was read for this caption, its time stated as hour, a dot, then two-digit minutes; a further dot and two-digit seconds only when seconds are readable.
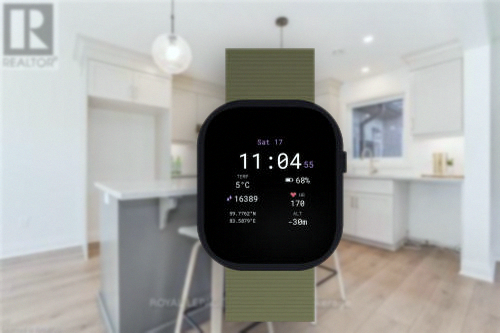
11.04.55
